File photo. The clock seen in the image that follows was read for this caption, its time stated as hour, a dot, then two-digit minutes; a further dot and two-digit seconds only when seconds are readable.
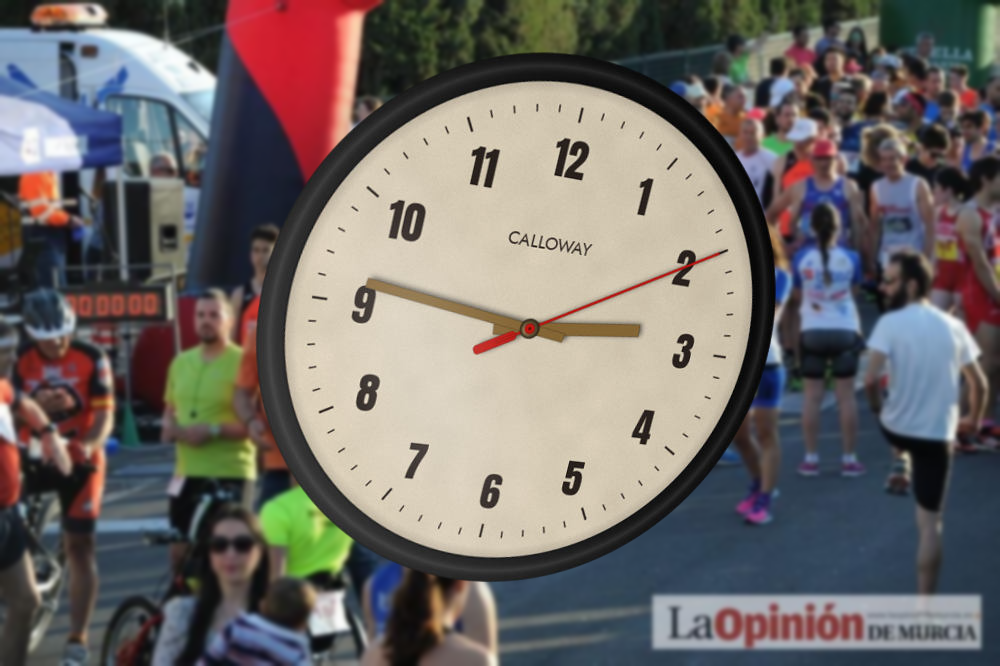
2.46.10
